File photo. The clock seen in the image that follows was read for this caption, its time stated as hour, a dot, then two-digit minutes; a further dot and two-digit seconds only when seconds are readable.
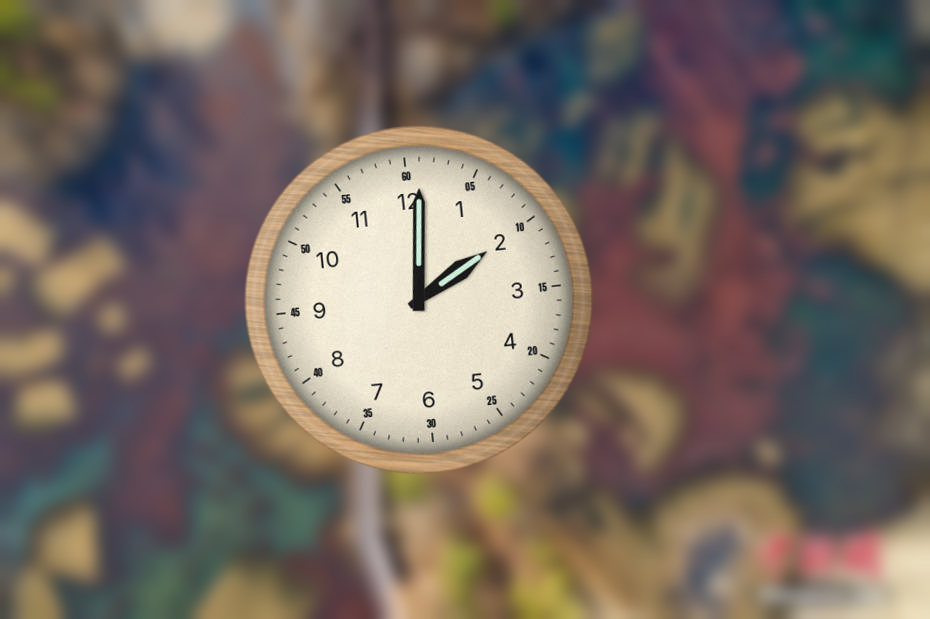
2.01
